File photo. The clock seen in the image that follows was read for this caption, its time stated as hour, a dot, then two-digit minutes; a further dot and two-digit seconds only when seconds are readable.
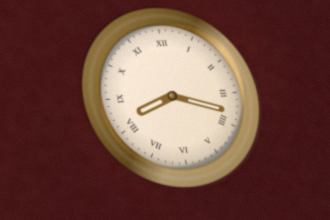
8.18
